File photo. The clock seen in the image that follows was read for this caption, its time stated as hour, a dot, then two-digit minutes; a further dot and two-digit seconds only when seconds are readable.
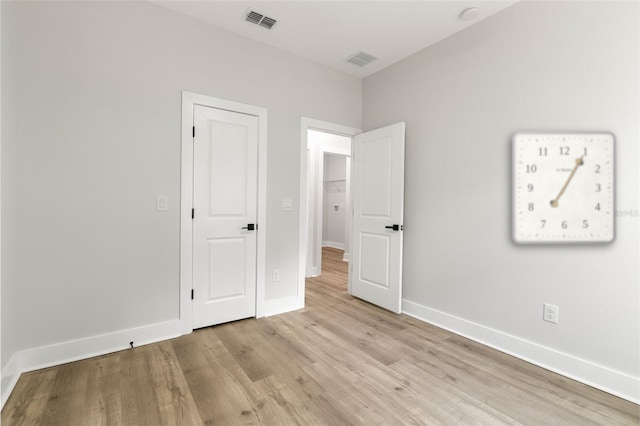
7.05
